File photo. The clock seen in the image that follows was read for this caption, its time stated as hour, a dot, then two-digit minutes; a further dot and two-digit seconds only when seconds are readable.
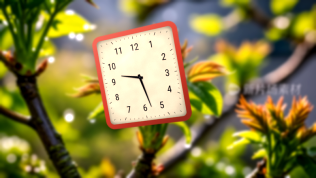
9.28
